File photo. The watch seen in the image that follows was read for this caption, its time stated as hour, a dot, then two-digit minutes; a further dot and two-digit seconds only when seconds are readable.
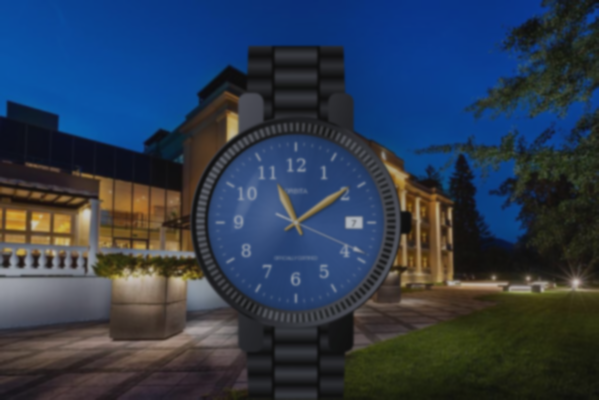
11.09.19
